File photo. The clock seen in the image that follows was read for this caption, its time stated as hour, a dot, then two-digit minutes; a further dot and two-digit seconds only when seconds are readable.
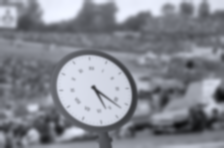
5.22
